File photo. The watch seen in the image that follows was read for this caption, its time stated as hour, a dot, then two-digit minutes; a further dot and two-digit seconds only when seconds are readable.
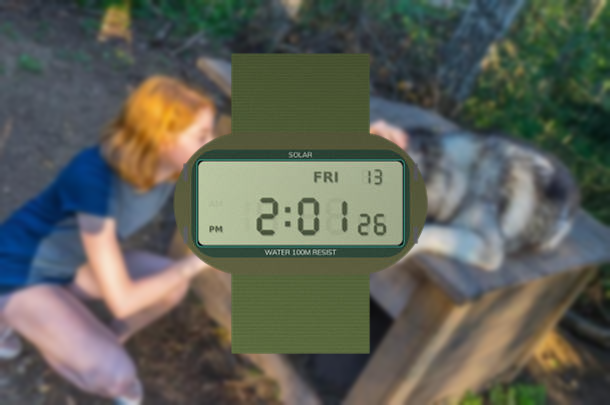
2.01.26
